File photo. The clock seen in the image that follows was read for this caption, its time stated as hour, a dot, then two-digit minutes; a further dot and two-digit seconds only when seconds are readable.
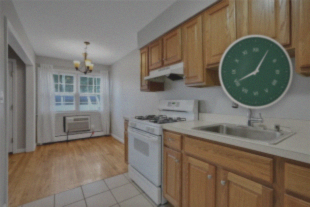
8.05
